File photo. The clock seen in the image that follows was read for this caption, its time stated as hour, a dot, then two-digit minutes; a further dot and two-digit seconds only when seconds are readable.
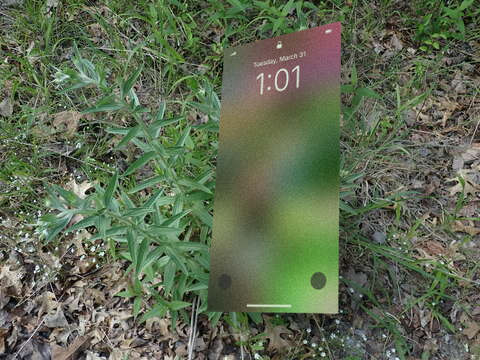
1.01
